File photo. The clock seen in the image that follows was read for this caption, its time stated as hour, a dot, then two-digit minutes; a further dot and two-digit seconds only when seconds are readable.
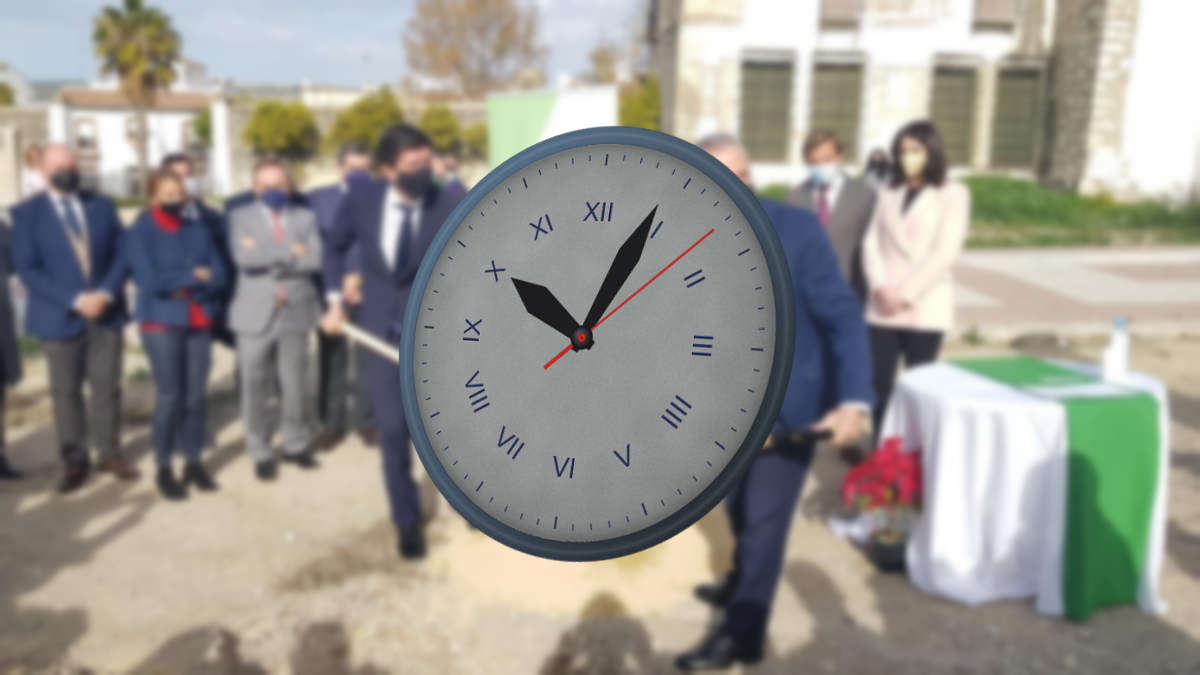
10.04.08
